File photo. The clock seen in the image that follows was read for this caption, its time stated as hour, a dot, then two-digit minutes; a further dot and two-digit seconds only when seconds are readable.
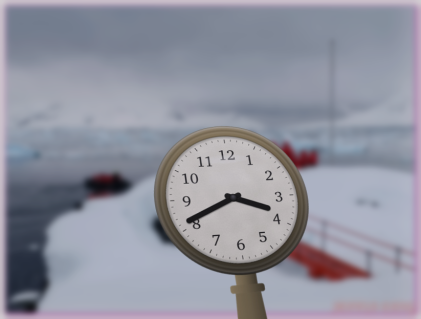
3.41
